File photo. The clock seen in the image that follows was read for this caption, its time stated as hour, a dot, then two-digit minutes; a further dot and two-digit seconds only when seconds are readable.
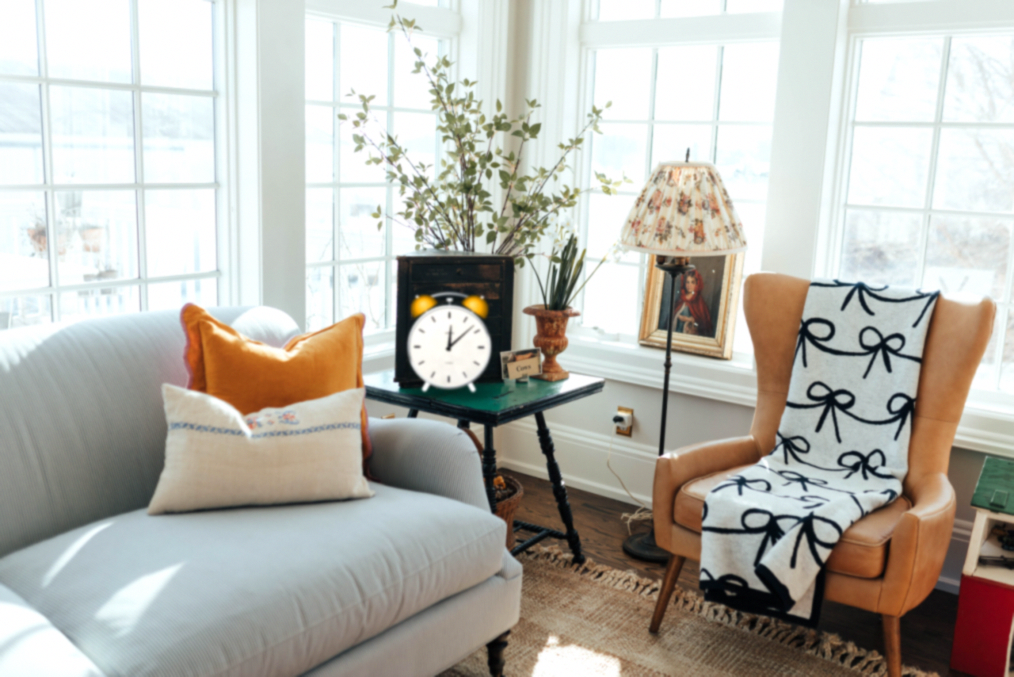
12.08
